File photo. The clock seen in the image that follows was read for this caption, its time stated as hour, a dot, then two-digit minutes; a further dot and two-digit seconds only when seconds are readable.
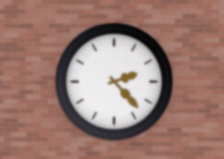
2.23
